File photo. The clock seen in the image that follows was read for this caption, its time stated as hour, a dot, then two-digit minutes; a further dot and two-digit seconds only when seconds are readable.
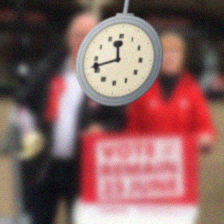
11.42
